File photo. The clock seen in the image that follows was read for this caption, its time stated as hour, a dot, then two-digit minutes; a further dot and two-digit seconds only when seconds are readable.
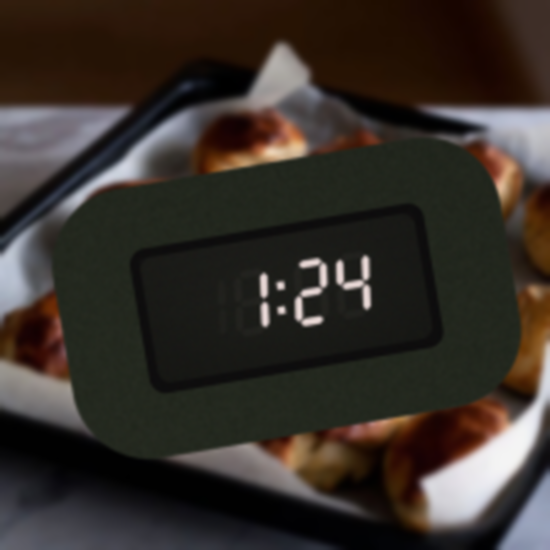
1.24
